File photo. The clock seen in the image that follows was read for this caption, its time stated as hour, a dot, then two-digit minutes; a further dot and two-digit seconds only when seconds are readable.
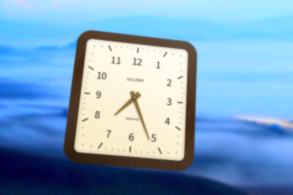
7.26
